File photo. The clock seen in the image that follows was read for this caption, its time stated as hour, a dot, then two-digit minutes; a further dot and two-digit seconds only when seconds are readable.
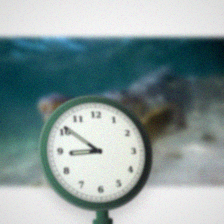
8.51
